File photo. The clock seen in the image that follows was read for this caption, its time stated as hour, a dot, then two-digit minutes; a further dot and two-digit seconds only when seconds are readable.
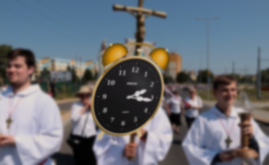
2.16
